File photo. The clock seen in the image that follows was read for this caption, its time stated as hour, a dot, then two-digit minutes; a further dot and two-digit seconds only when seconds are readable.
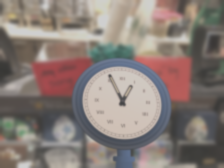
12.56
